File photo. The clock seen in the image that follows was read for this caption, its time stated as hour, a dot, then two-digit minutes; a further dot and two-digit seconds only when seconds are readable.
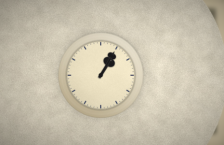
1.05
